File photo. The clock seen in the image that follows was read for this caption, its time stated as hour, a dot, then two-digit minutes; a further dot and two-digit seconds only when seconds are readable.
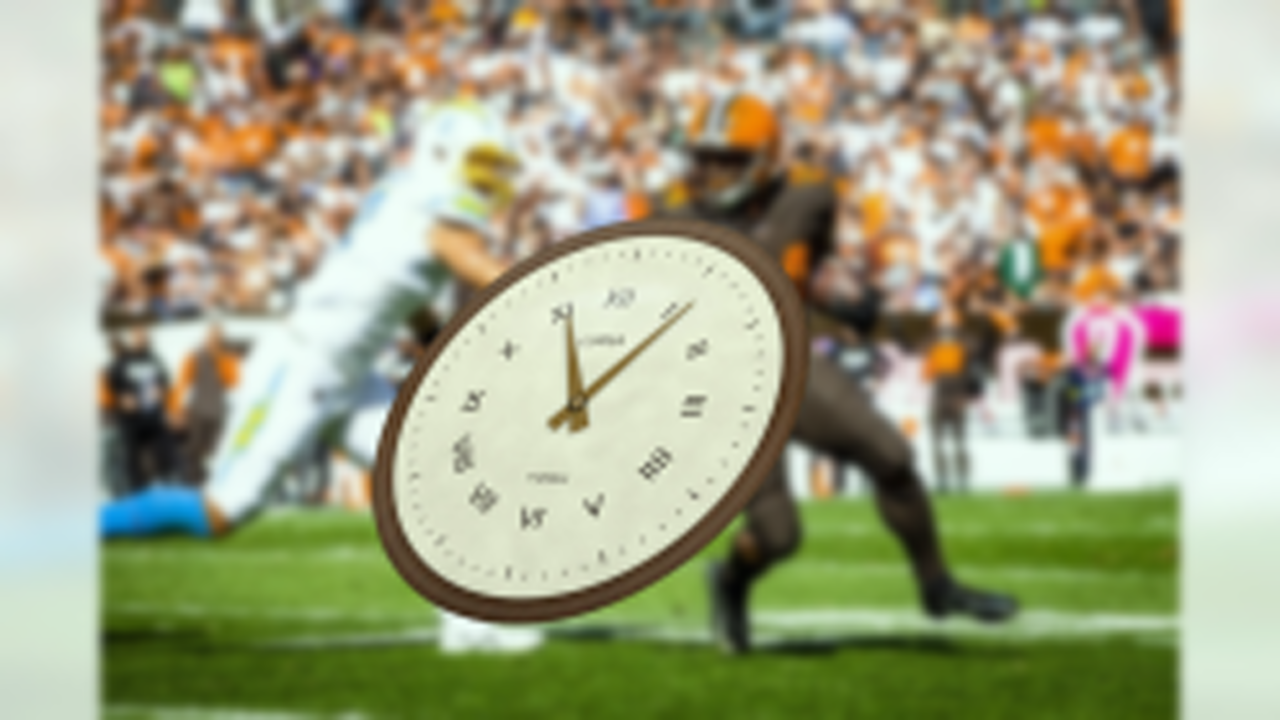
11.06
